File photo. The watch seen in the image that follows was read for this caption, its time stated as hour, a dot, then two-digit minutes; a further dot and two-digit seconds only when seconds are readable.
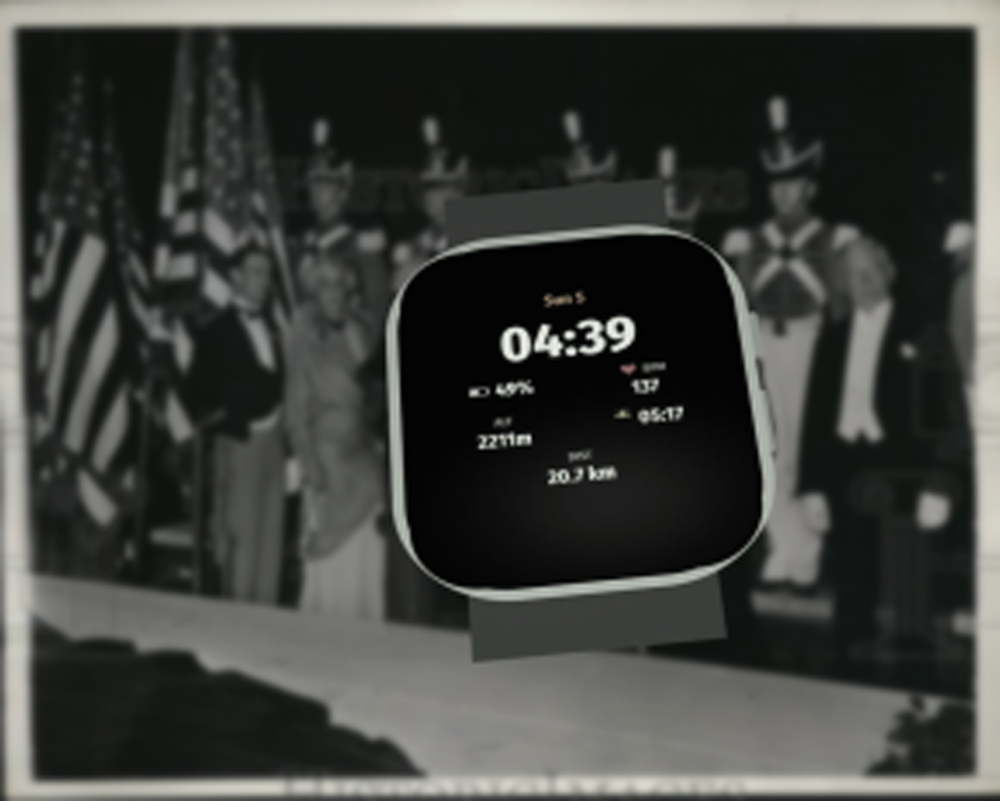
4.39
